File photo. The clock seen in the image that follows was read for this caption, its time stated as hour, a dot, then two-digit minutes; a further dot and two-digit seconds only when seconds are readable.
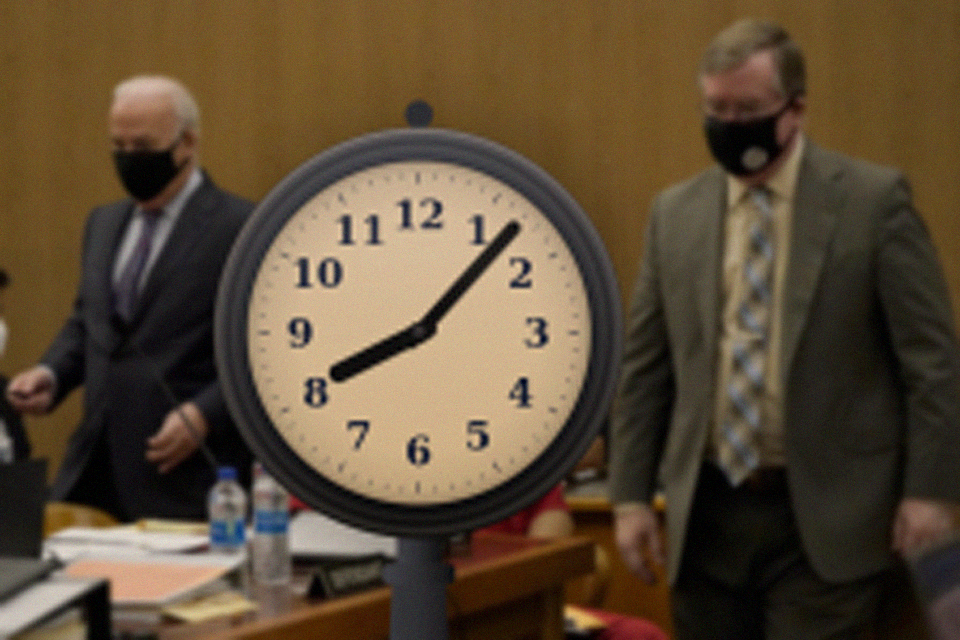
8.07
